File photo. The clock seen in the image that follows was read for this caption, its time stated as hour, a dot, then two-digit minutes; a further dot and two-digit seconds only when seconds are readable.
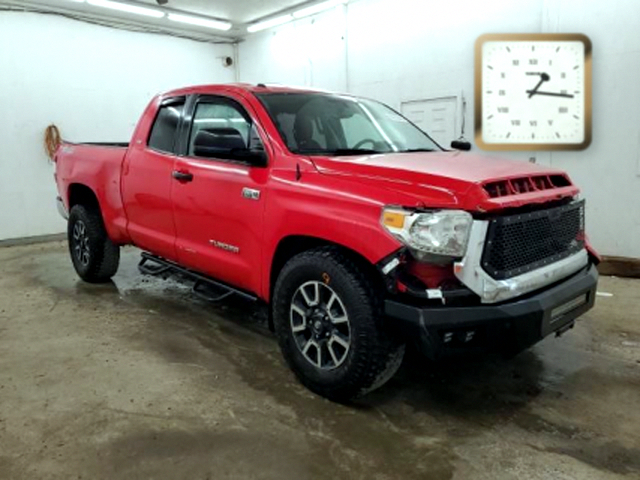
1.16
